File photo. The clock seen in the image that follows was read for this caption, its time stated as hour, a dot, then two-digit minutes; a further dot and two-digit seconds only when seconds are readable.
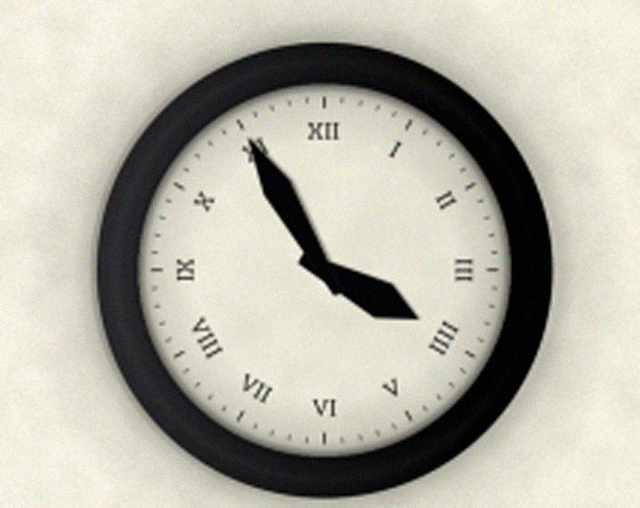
3.55
